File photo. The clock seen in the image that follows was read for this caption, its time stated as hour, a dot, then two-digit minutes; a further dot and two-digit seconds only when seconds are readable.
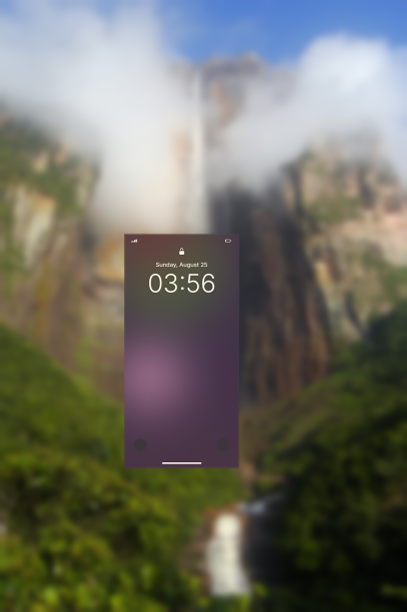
3.56
